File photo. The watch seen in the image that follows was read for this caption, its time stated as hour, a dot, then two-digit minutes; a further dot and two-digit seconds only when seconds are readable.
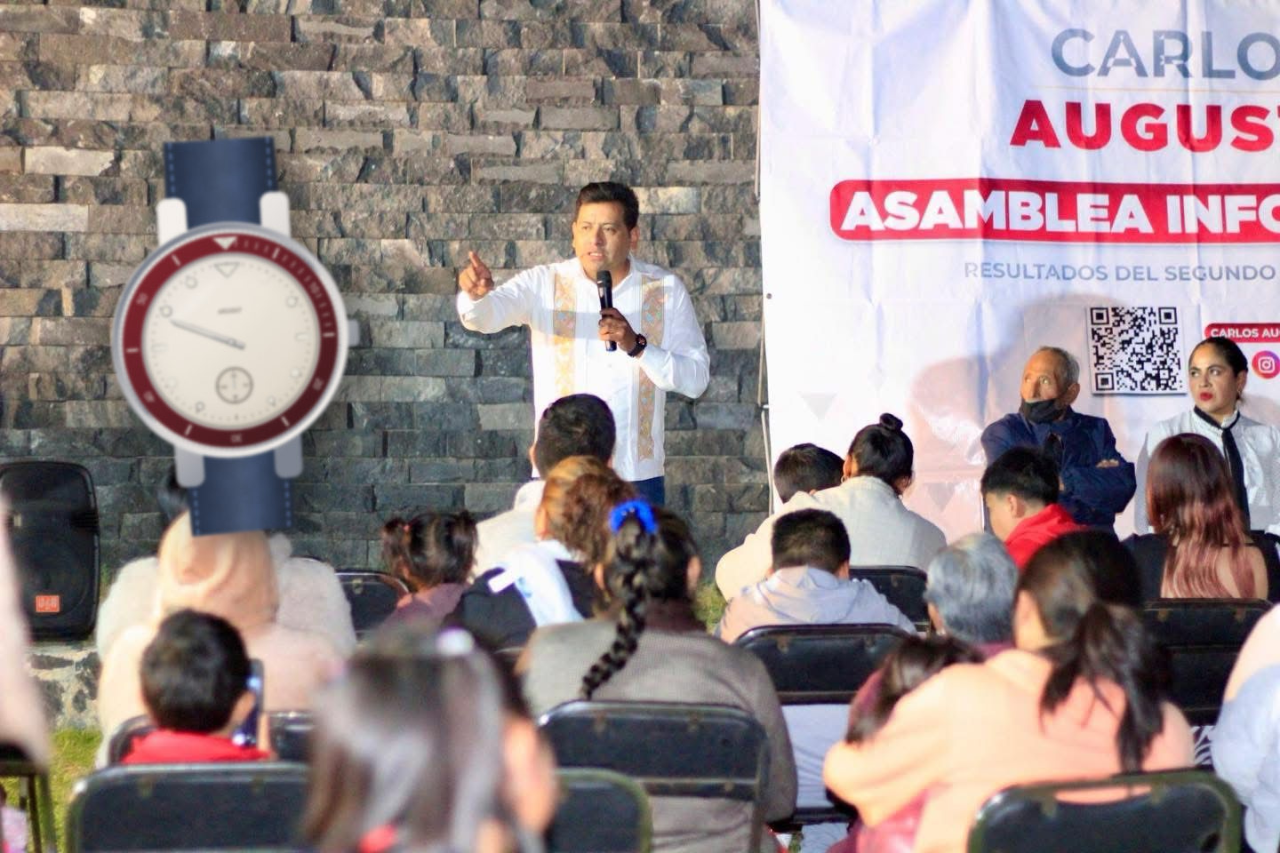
9.49
